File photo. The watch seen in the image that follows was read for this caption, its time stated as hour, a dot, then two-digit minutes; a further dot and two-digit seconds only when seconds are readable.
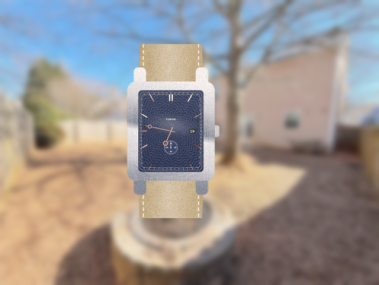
6.47
